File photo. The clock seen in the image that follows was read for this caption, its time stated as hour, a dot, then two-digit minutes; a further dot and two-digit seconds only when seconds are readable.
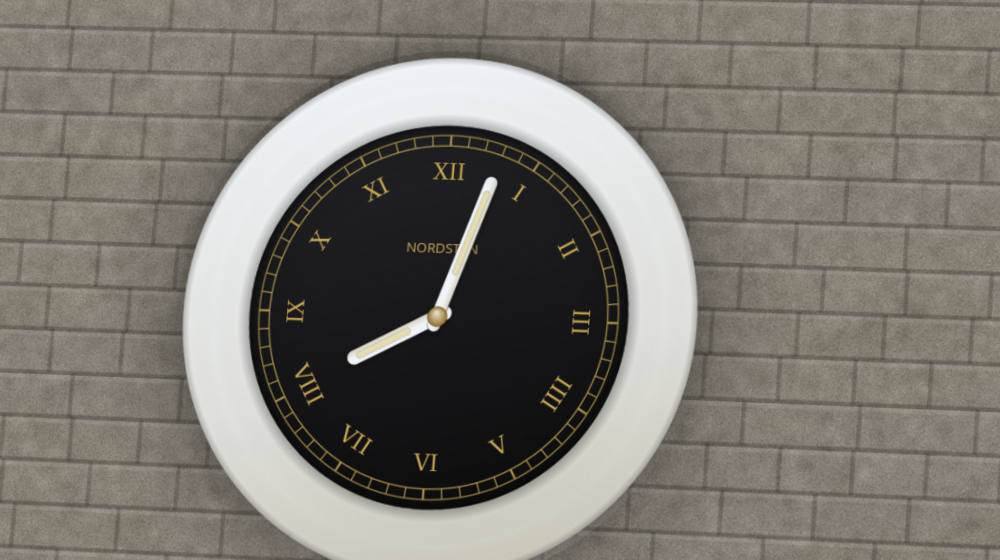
8.03
